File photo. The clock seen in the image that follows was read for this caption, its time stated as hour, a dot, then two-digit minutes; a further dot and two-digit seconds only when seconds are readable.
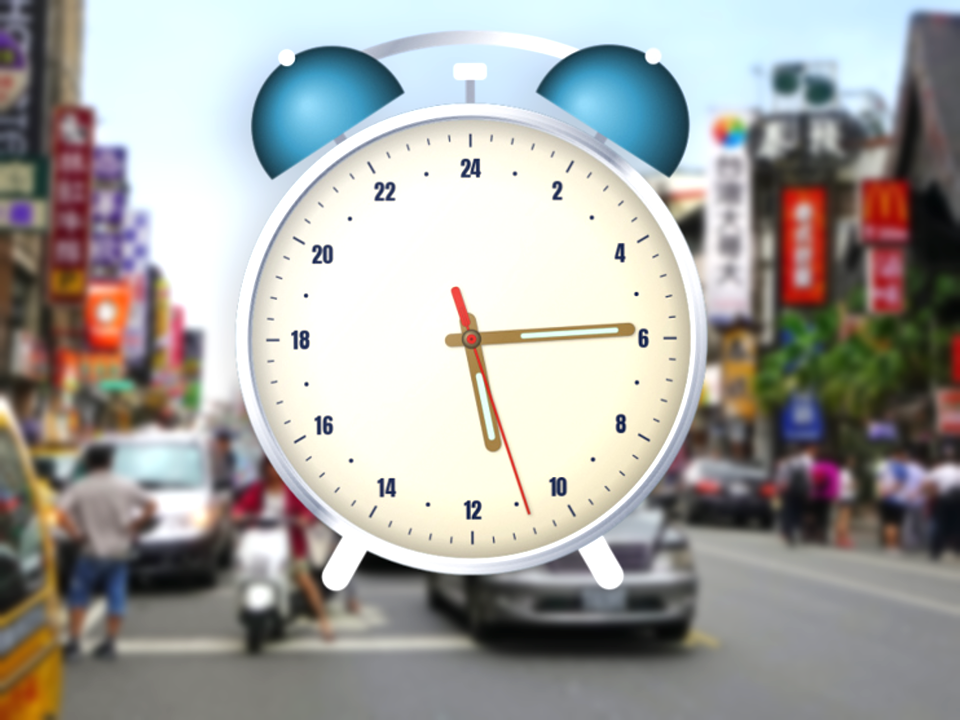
11.14.27
